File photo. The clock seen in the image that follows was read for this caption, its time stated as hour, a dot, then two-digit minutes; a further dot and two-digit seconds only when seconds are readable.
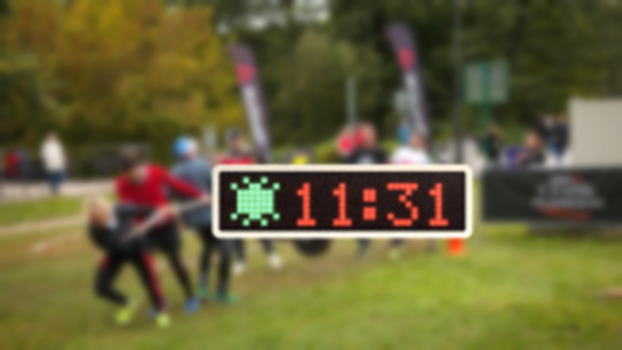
11.31
